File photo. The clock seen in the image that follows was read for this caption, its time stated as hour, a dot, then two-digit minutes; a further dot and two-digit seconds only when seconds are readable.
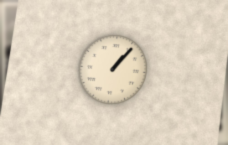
1.06
